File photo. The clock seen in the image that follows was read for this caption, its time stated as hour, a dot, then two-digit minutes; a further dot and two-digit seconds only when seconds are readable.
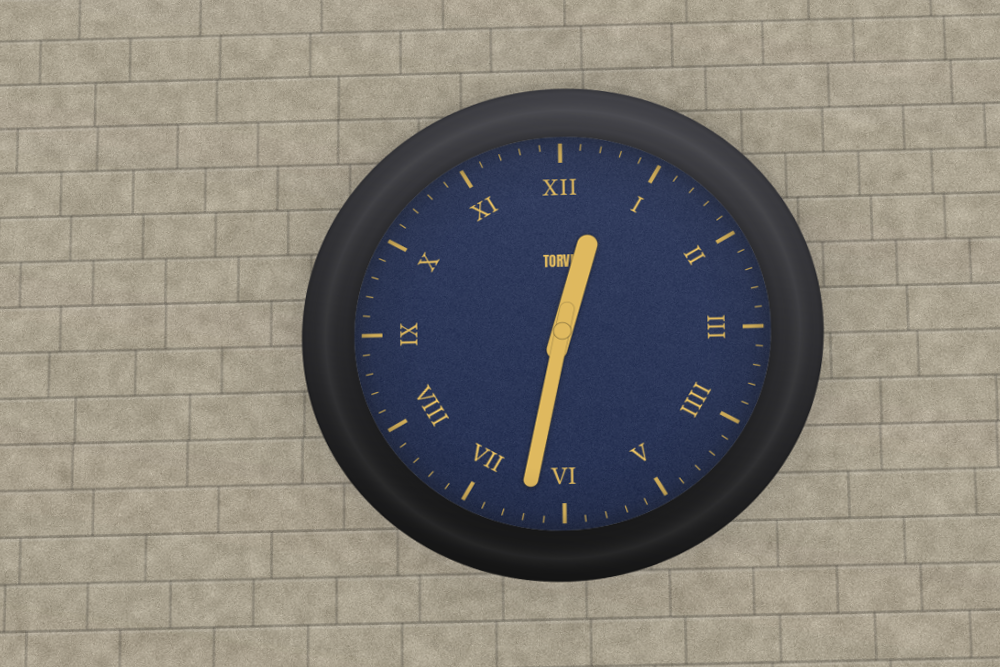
12.32
